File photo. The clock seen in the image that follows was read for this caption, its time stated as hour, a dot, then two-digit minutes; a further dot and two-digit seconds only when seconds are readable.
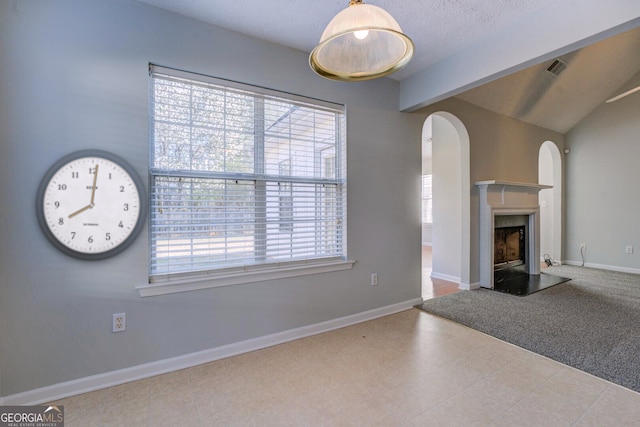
8.01
